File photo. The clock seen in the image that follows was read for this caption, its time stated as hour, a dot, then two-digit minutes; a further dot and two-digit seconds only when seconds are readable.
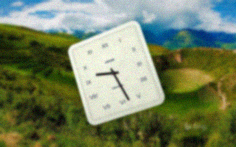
9.28
